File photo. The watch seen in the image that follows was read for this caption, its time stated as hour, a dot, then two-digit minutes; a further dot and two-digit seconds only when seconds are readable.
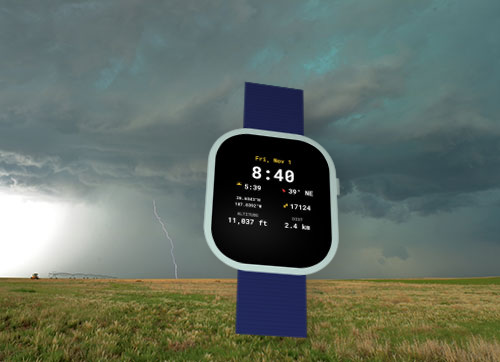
8.40
